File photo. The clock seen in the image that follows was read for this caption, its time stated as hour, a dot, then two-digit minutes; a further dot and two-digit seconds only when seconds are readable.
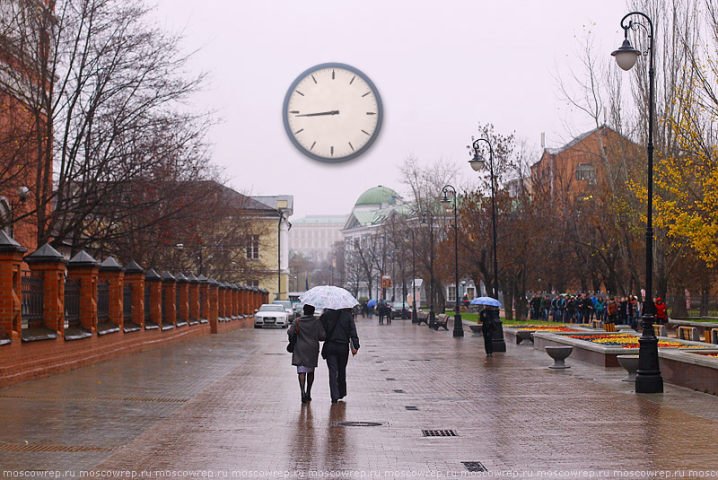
8.44
